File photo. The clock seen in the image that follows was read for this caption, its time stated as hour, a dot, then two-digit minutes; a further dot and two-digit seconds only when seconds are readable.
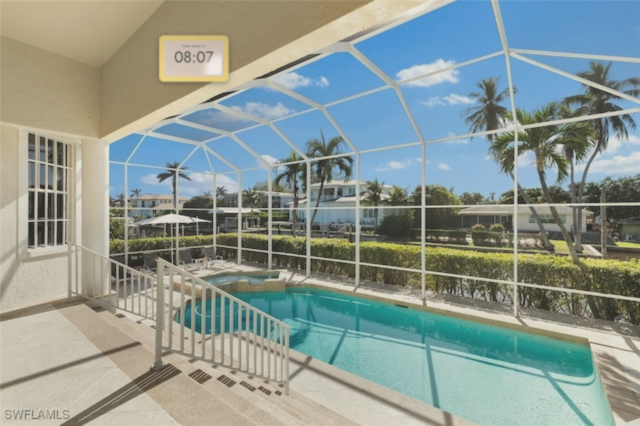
8.07
